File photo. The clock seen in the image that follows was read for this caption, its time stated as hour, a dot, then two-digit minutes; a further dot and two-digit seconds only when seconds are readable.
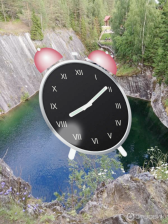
8.09
